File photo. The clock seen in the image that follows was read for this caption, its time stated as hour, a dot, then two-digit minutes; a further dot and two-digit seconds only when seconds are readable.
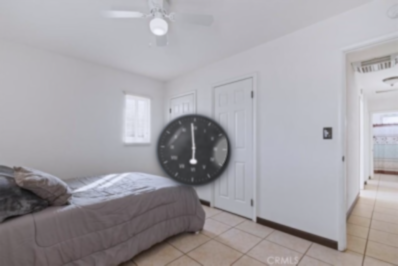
5.59
